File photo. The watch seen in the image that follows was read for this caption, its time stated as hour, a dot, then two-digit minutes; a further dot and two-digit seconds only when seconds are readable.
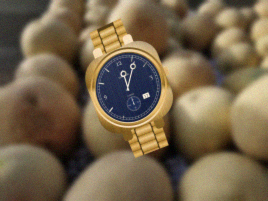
12.06
